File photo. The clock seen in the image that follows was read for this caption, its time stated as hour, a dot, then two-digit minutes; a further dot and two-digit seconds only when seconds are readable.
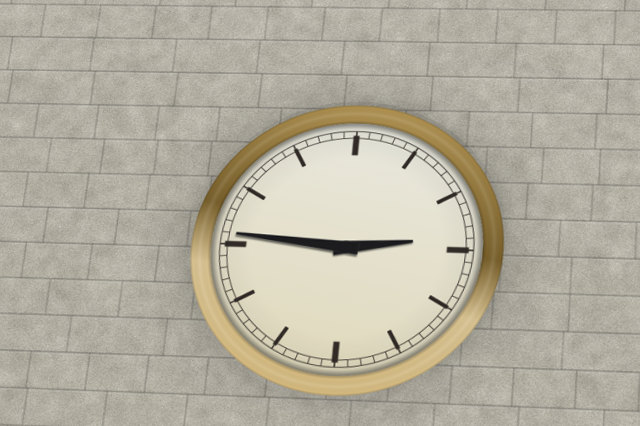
2.46
